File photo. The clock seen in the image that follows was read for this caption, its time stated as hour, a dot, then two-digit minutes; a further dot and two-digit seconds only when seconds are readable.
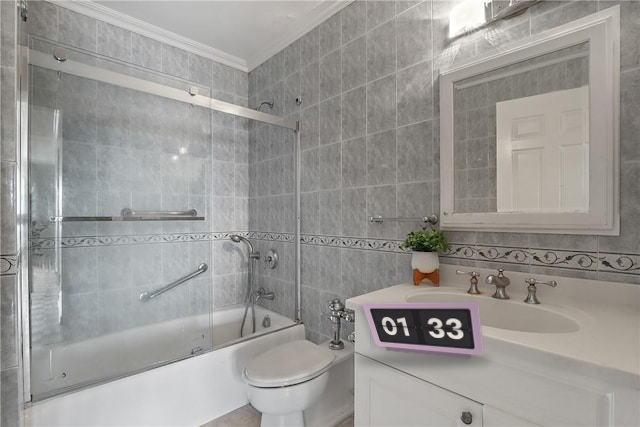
1.33
